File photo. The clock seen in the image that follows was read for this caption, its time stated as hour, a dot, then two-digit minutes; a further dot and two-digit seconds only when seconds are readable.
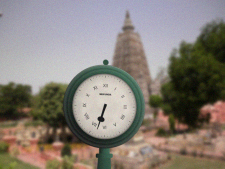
6.33
